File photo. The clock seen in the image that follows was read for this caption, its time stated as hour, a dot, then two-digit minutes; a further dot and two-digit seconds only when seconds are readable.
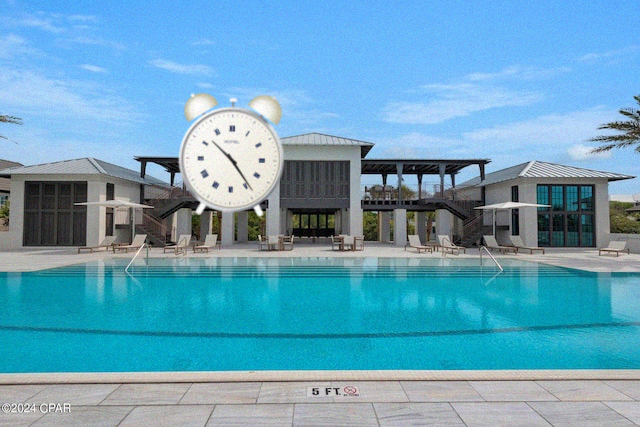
10.24
